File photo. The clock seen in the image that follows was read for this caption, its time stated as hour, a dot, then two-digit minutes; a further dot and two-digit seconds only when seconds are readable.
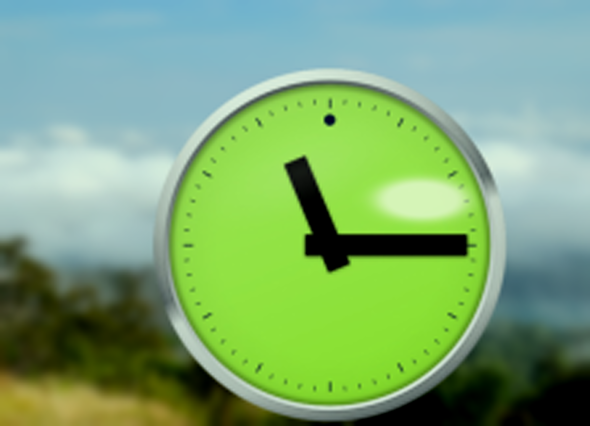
11.15
